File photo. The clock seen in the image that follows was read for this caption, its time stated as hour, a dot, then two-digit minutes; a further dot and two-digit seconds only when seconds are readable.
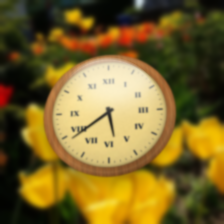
5.39
